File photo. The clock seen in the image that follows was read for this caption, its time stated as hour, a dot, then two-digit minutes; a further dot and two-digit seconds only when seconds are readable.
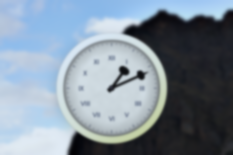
1.11
